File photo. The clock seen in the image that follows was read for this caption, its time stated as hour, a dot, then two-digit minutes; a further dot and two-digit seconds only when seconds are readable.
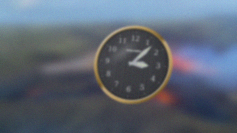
3.07
